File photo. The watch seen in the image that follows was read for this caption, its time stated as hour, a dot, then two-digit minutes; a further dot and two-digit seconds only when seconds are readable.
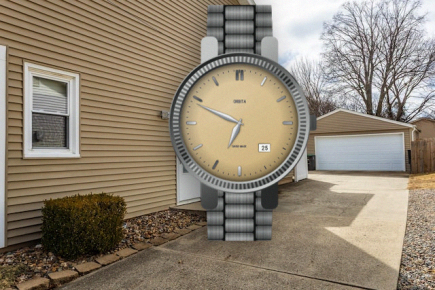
6.49
